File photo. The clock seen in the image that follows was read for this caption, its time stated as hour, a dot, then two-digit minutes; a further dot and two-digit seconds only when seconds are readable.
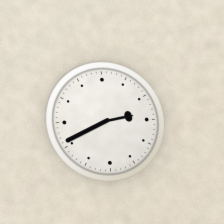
2.41
